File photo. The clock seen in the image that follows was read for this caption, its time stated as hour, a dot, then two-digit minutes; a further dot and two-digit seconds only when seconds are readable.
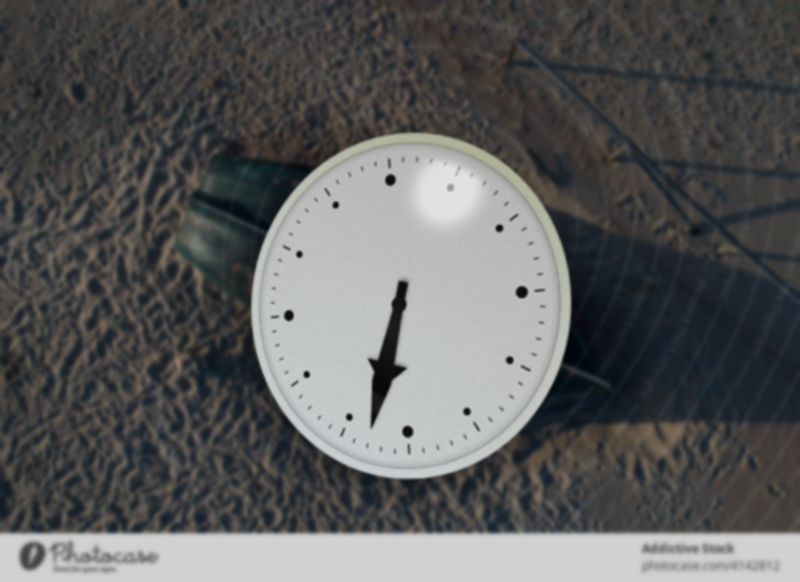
6.33
